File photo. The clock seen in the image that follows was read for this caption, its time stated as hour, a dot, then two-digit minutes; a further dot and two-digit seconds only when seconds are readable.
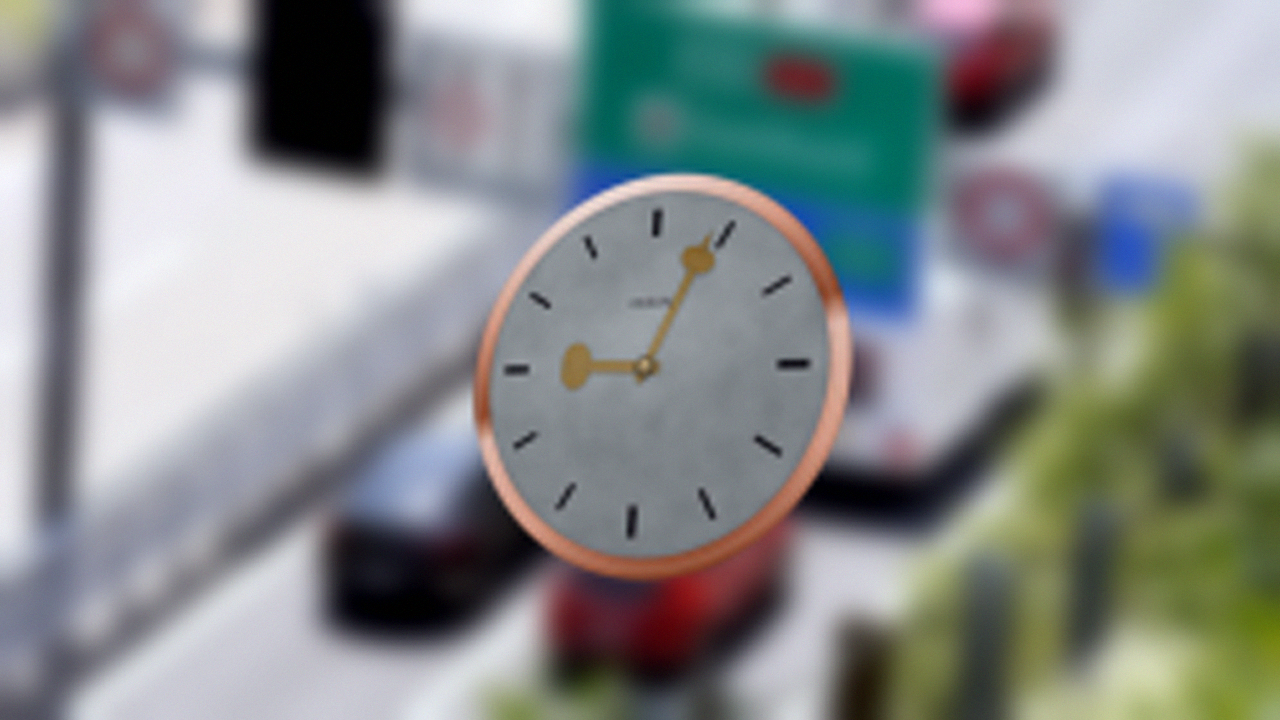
9.04
